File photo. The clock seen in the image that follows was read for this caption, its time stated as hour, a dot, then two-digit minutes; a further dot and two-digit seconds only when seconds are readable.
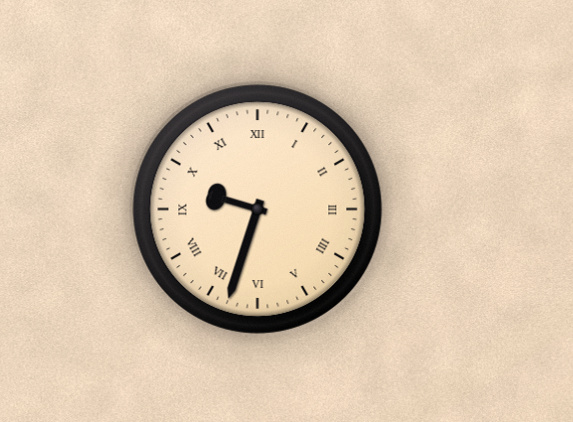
9.33
